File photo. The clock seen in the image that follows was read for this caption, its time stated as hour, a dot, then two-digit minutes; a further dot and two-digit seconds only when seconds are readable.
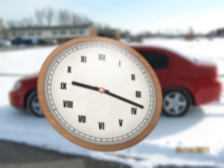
9.18
